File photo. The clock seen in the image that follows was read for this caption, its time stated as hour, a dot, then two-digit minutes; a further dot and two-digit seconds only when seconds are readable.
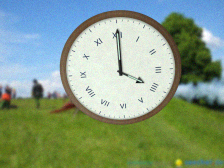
4.00
